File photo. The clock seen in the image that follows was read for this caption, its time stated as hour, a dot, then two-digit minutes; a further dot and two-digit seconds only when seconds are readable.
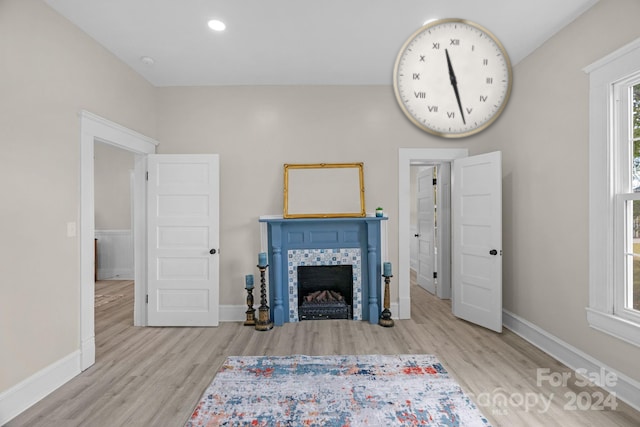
11.27
